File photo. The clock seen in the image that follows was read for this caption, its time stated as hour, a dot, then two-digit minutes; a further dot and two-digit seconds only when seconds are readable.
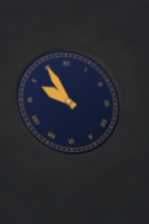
9.55
